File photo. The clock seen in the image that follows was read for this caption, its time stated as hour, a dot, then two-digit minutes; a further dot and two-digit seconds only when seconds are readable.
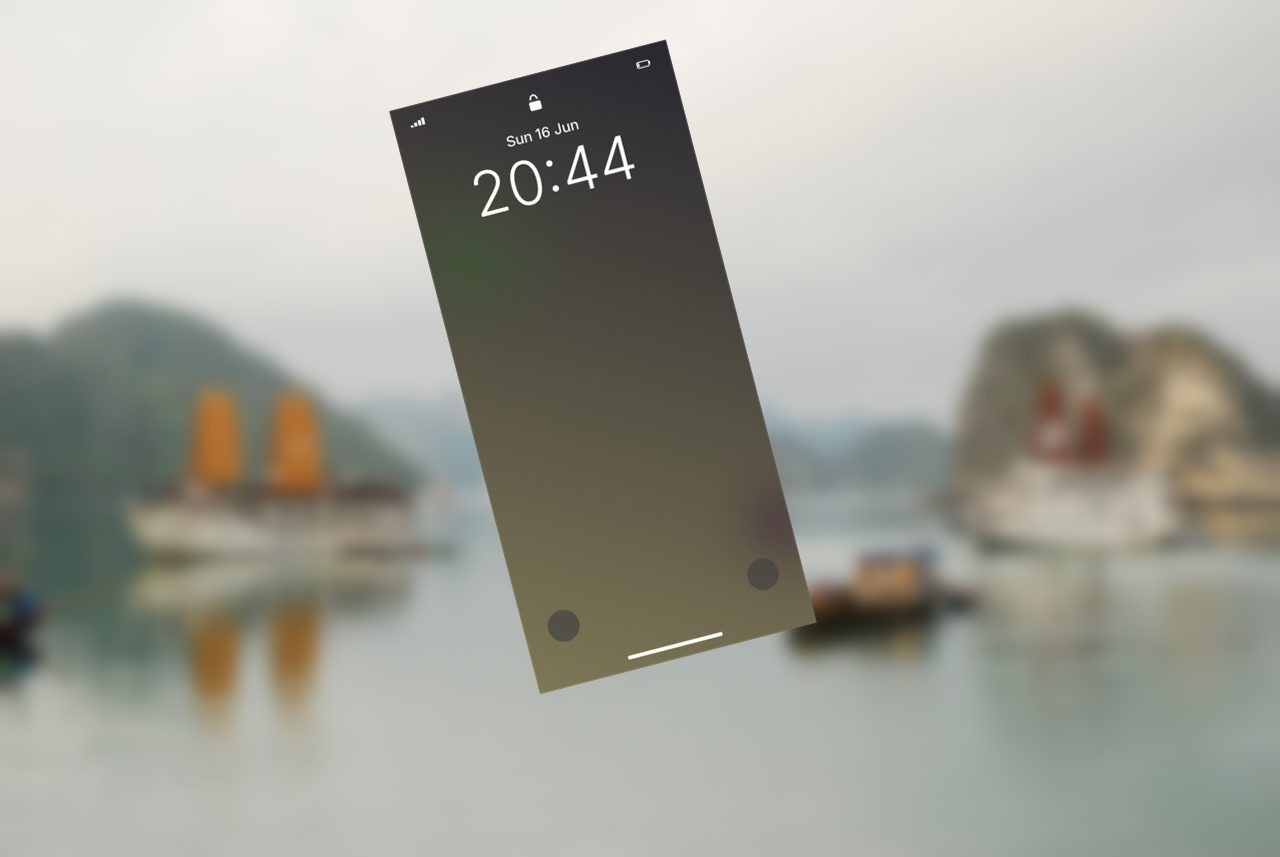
20.44
